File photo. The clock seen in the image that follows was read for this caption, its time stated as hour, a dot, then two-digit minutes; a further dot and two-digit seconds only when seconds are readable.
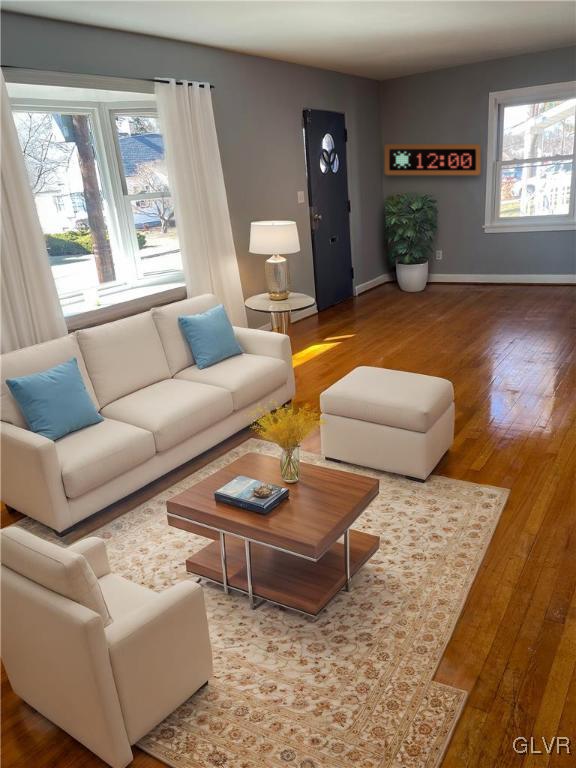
12.00
